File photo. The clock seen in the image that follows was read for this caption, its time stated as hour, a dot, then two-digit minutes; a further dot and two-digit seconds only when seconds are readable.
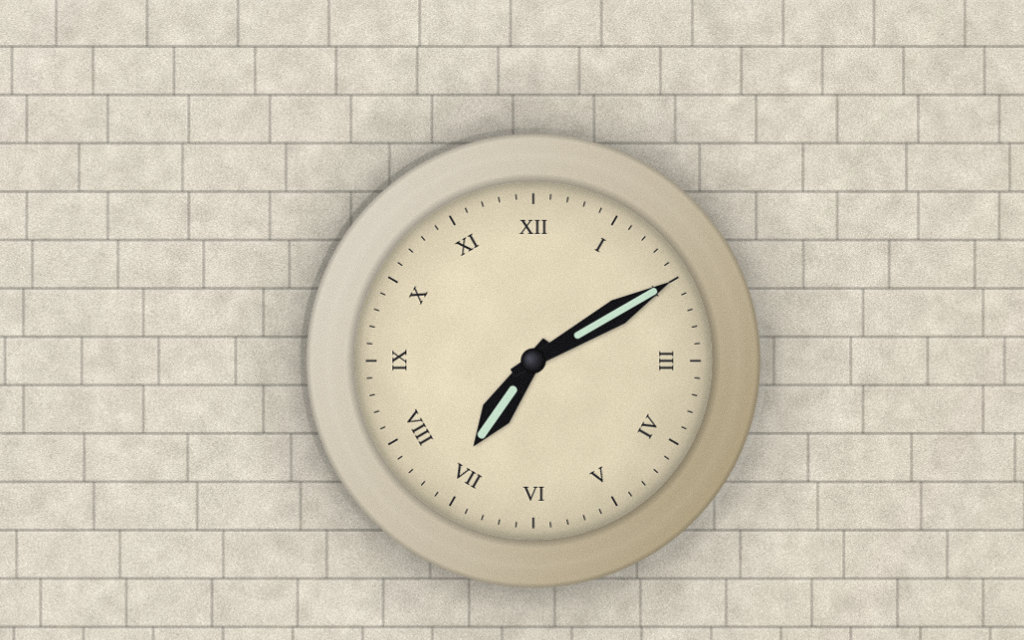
7.10
